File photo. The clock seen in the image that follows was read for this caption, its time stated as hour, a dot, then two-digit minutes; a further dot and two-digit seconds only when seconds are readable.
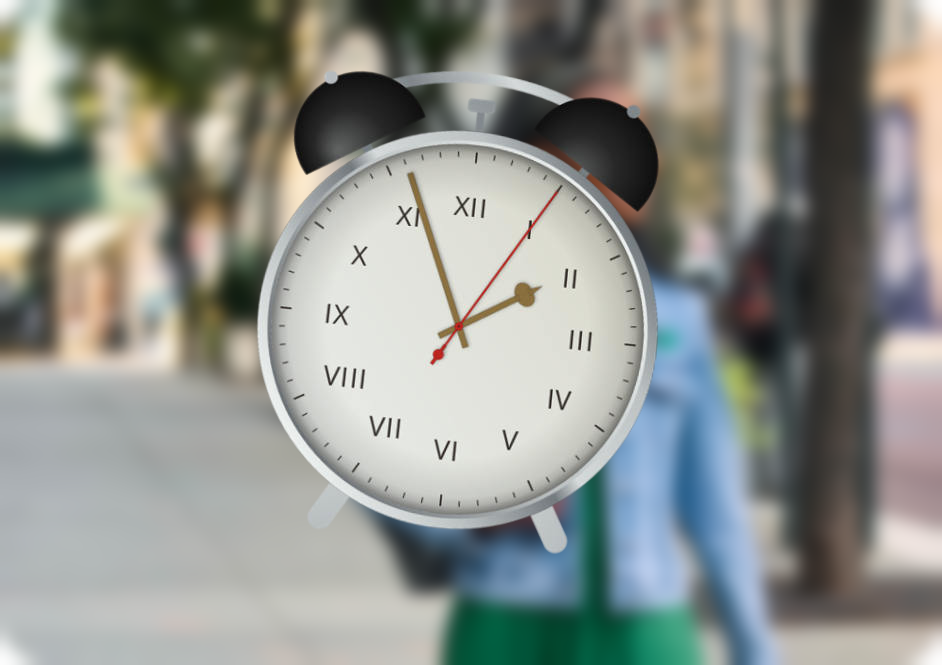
1.56.05
